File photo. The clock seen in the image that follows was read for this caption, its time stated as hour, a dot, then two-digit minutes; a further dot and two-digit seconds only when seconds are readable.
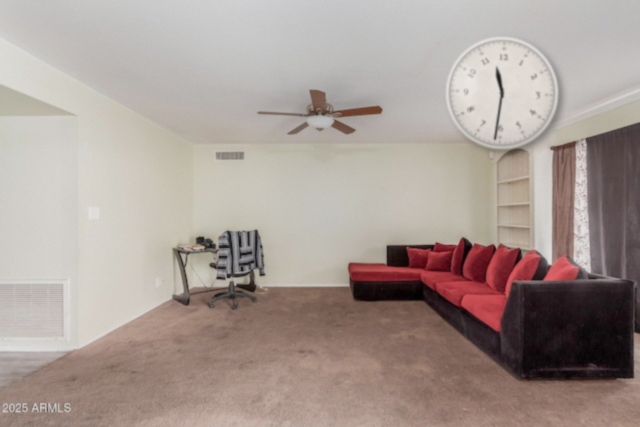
11.31
